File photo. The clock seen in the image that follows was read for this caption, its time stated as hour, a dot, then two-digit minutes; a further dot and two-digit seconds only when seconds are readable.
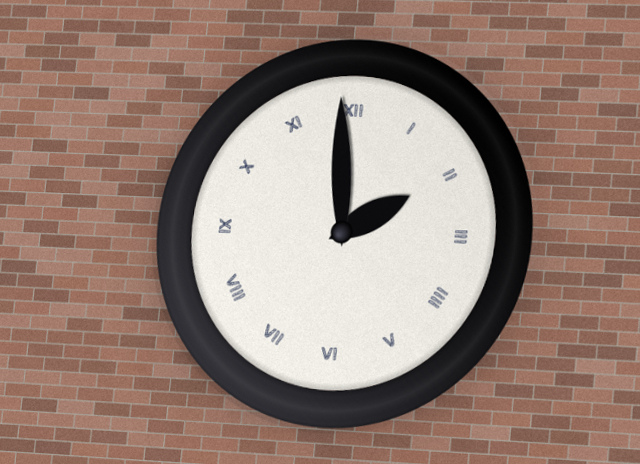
1.59
